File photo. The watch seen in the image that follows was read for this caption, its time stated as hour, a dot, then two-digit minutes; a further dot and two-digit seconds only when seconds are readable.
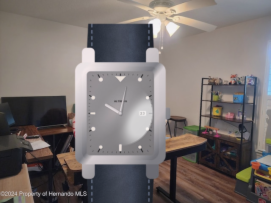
10.02
